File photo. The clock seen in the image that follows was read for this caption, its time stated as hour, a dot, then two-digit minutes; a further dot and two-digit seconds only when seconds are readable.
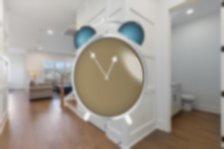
12.54
